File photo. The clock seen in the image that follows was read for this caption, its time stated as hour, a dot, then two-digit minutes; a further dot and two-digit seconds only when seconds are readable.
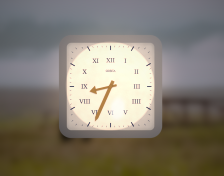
8.34
